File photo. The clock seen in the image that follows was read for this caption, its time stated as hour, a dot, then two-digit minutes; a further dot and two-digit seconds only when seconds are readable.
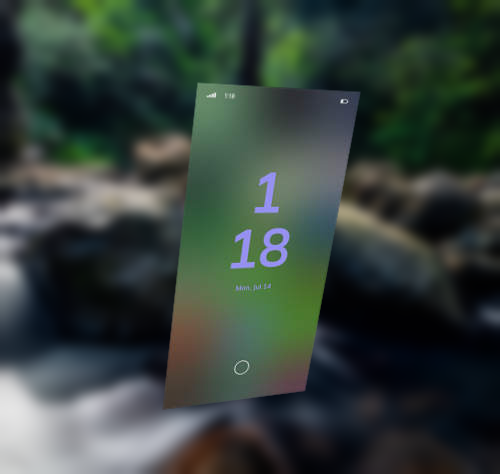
1.18
